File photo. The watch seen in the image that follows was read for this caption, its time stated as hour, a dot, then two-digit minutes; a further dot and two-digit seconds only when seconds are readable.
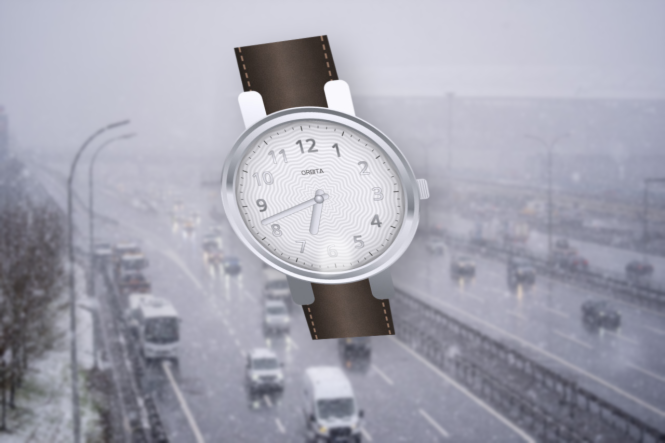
6.42
